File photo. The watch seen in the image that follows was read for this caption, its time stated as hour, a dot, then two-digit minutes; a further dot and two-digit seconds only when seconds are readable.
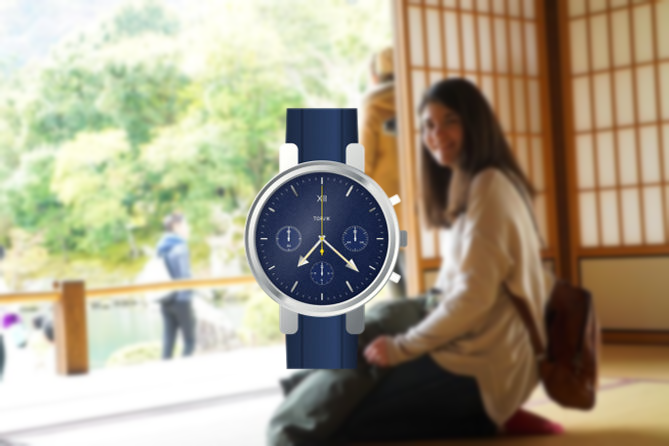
7.22
